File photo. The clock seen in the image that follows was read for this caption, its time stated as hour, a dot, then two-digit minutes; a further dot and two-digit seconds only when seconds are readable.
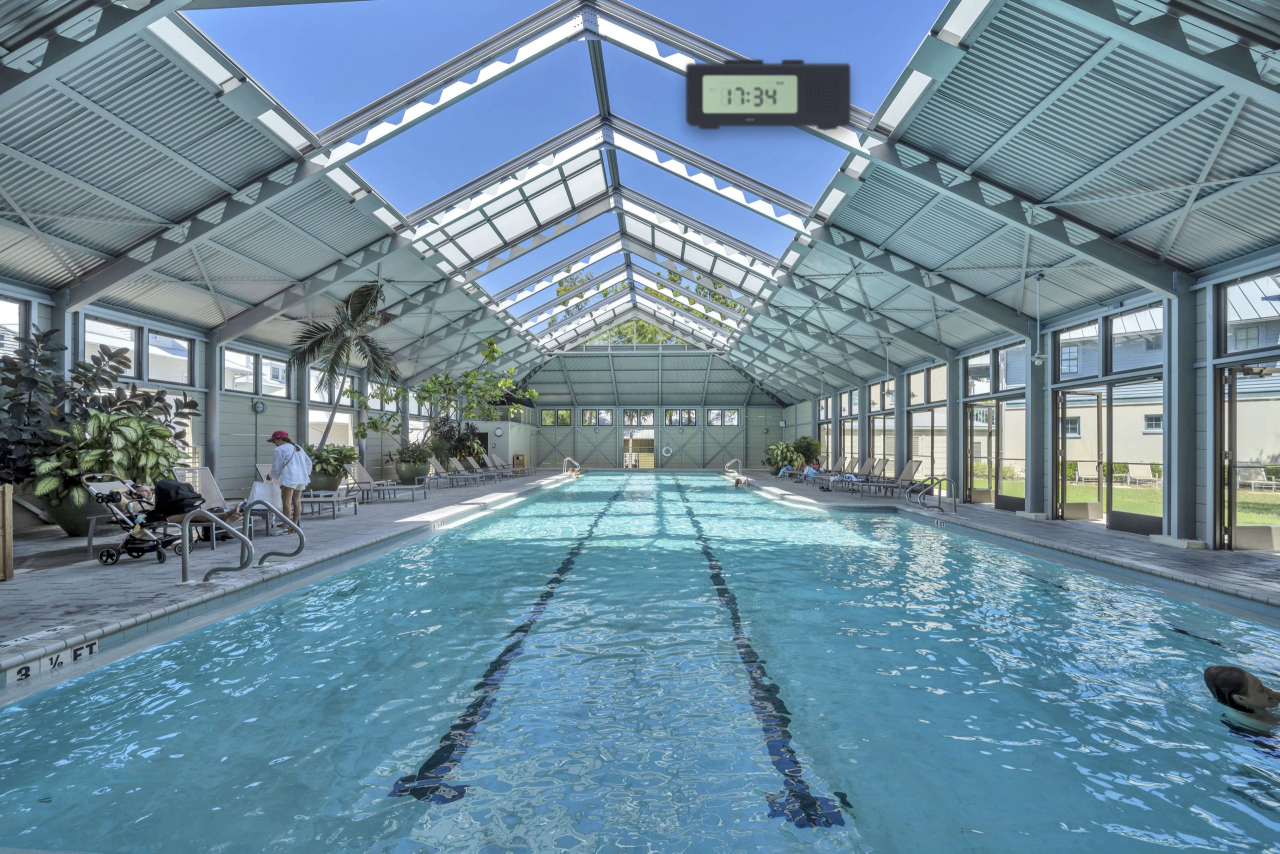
17.34
